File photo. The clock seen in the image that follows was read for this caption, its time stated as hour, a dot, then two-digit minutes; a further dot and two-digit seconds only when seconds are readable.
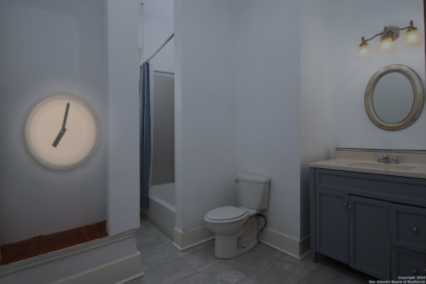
7.02
